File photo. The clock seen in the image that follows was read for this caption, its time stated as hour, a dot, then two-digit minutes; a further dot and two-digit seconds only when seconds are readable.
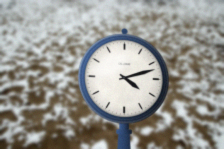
4.12
